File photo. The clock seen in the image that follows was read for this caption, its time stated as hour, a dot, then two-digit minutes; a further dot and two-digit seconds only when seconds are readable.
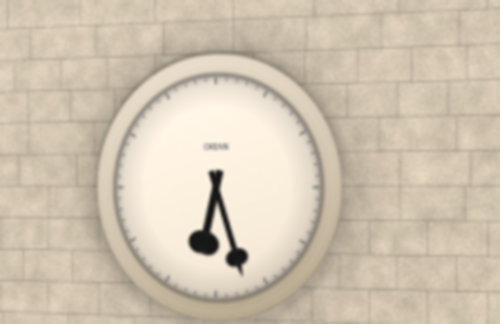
6.27
